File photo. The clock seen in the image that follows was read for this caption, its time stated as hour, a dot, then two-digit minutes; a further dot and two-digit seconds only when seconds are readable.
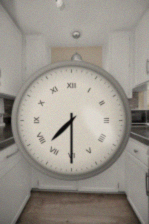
7.30
